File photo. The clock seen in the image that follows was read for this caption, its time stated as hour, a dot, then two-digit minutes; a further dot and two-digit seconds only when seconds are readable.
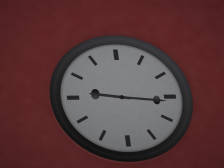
9.16
